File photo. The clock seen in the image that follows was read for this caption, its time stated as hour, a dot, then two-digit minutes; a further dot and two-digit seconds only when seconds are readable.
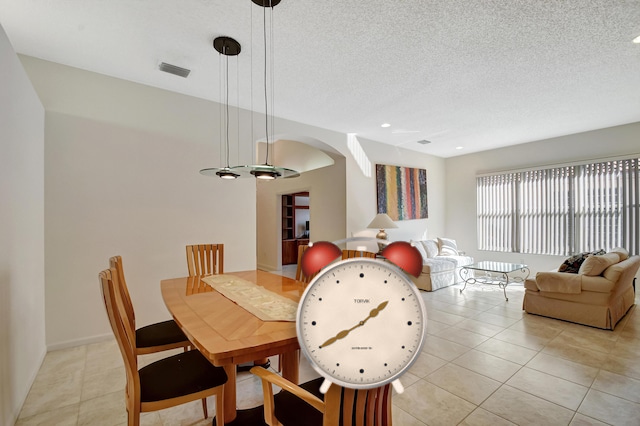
1.40
